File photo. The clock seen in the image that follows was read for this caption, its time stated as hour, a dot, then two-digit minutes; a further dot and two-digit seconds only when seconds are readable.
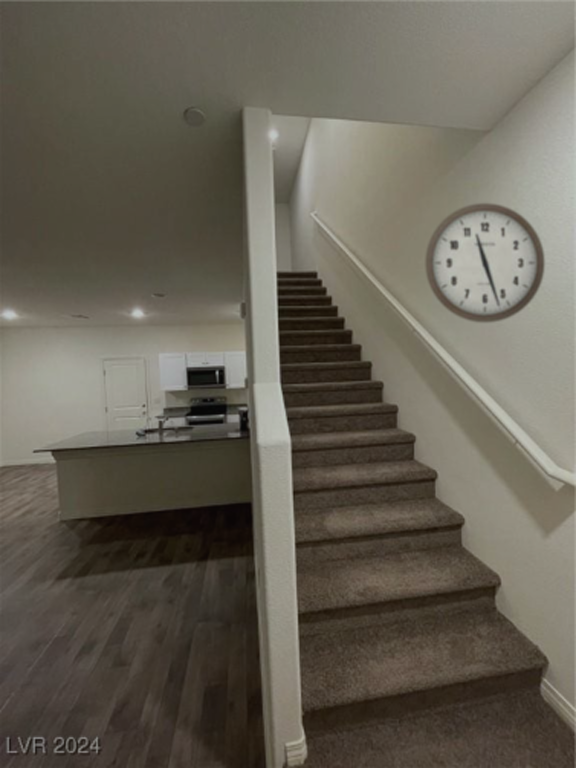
11.27
